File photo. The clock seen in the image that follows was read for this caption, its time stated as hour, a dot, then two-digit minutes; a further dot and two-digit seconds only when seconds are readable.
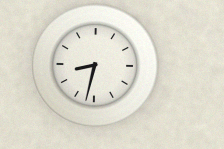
8.32
